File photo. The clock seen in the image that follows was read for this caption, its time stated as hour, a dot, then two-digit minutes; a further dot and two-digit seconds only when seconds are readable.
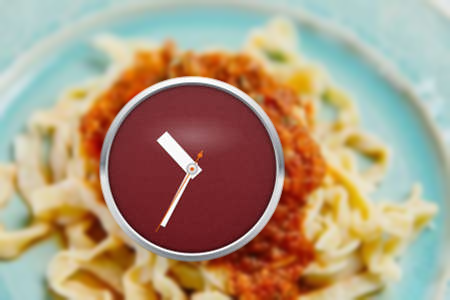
10.34.35
